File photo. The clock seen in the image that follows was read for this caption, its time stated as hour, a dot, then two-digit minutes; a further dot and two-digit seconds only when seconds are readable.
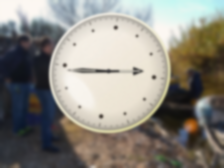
2.44
